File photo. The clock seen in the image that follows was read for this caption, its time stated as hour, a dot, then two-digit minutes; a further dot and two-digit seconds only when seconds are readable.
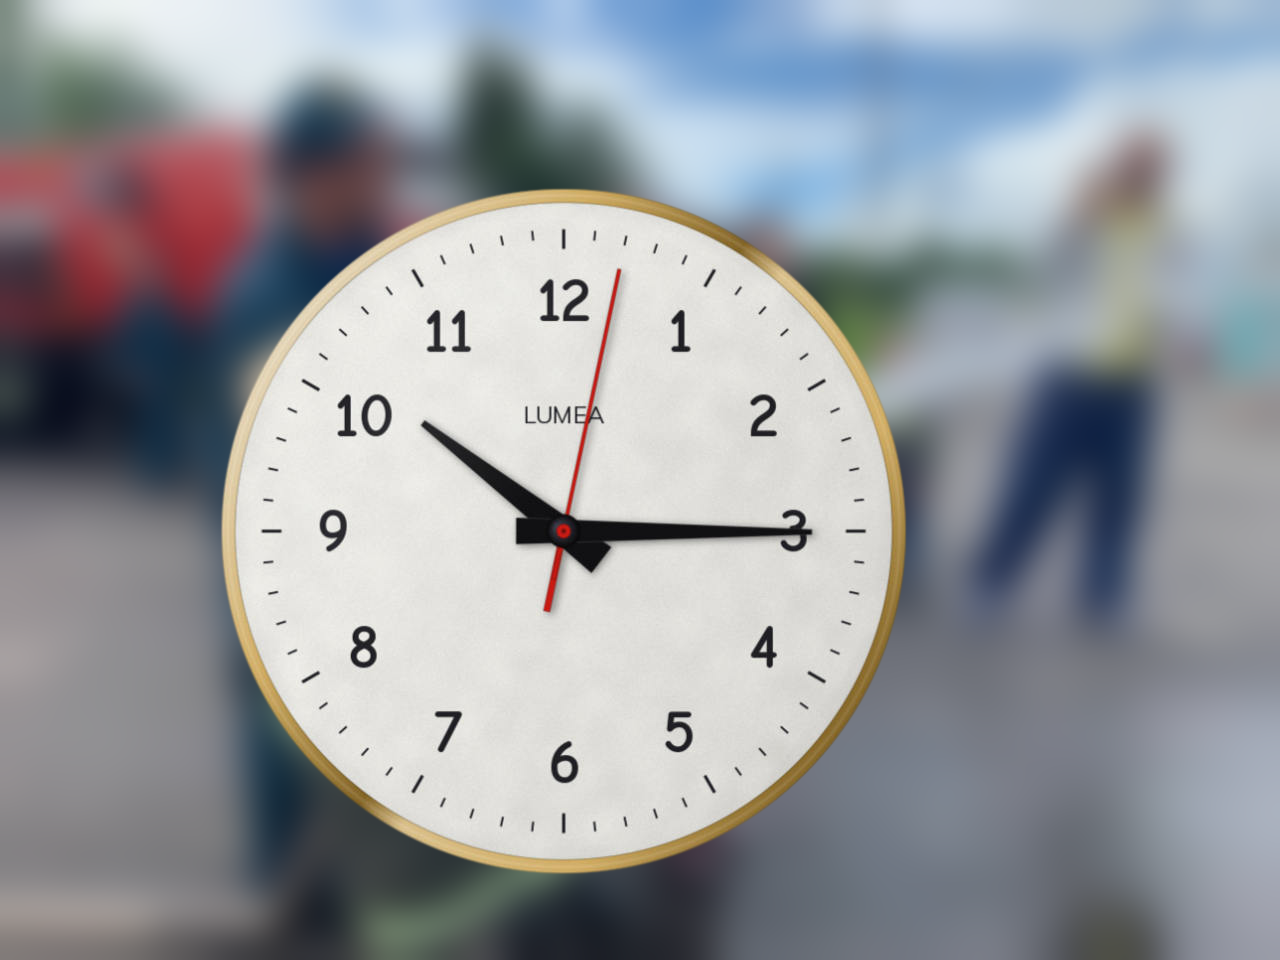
10.15.02
